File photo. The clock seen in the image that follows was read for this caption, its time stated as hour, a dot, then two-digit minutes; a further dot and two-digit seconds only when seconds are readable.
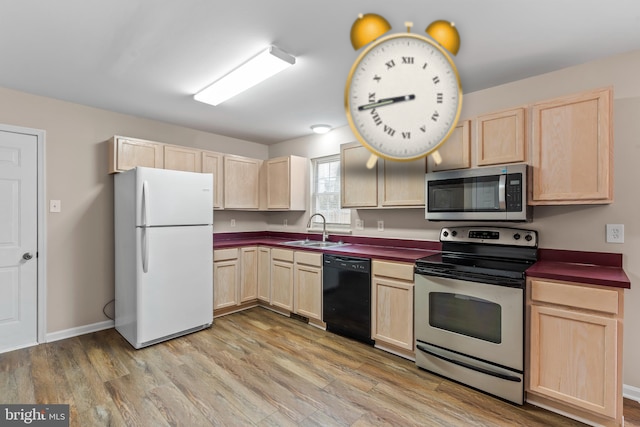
8.43
